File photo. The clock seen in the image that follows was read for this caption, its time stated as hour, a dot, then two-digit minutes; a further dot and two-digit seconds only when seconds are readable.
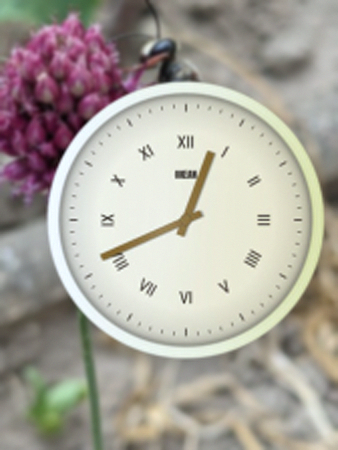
12.41
